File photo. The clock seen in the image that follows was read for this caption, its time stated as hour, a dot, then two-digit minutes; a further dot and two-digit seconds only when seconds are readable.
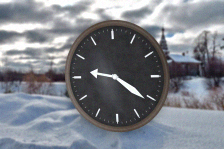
9.21
